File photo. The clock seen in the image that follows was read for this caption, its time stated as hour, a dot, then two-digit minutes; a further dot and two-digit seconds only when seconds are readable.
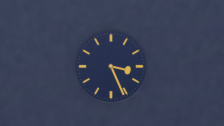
3.26
